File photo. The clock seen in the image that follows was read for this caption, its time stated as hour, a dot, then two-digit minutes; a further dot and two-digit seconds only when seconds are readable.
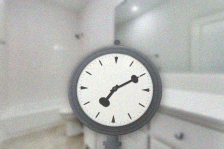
7.10
